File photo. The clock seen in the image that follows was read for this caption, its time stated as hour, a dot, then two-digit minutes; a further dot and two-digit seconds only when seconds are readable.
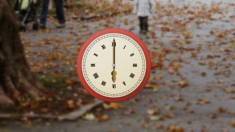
6.00
